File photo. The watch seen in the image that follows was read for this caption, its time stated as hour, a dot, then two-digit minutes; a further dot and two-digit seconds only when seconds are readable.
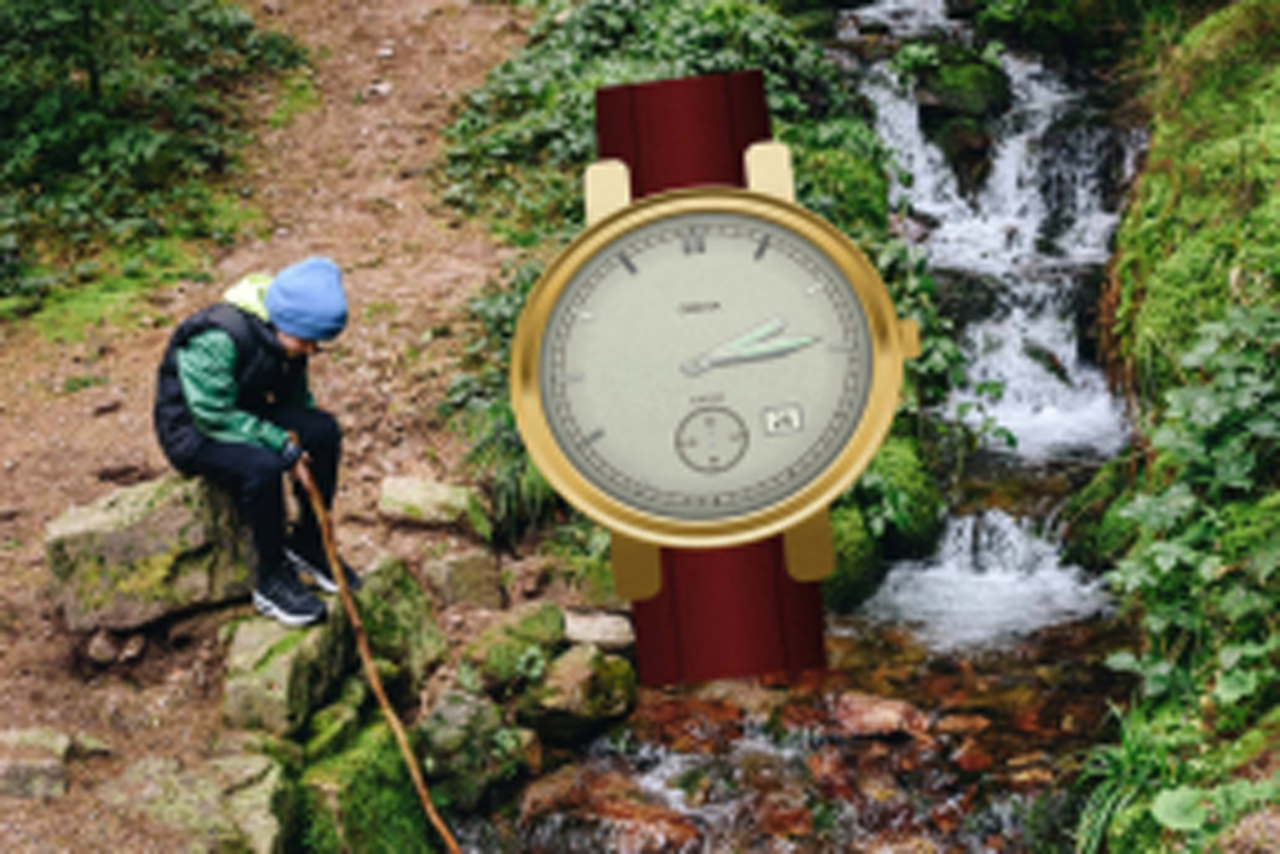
2.14
